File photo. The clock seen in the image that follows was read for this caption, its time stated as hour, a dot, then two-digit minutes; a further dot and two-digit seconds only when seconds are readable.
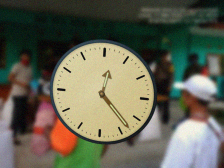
12.23
